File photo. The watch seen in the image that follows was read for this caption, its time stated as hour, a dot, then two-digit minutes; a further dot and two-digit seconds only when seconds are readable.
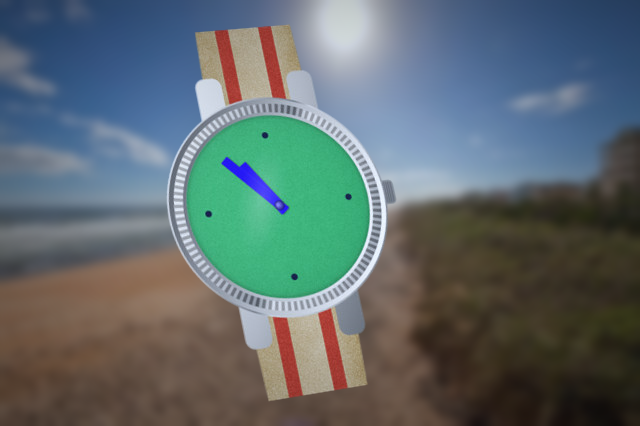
10.53
